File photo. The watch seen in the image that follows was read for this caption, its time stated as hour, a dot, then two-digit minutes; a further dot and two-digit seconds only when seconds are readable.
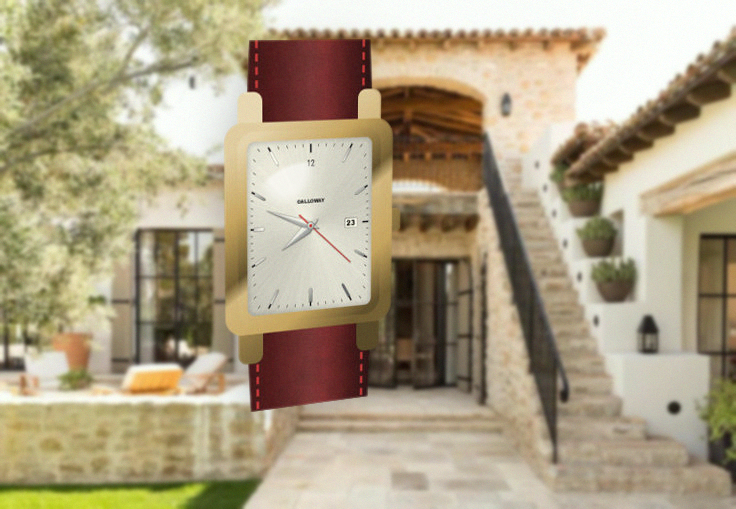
7.48.22
